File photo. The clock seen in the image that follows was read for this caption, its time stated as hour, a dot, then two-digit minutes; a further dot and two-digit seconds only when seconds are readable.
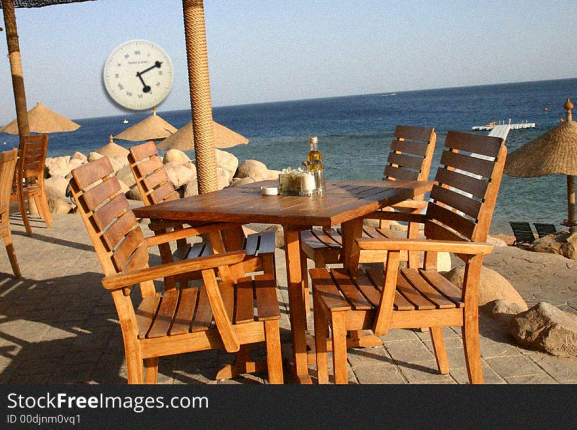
5.11
